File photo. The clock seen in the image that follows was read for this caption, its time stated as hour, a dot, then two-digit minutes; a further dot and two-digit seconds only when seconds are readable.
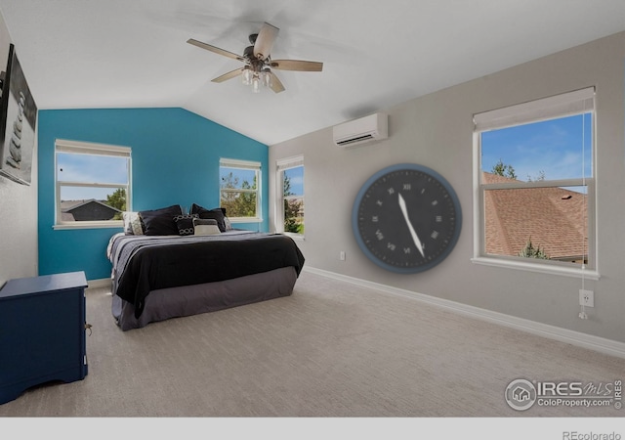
11.26
